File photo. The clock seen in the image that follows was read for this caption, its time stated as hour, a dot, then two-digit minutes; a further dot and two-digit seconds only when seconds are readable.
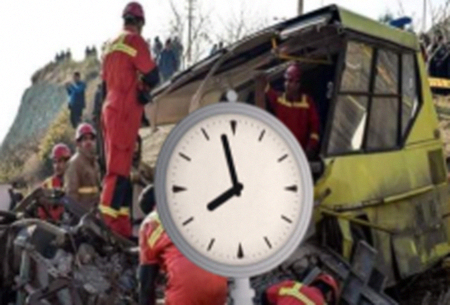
7.58
